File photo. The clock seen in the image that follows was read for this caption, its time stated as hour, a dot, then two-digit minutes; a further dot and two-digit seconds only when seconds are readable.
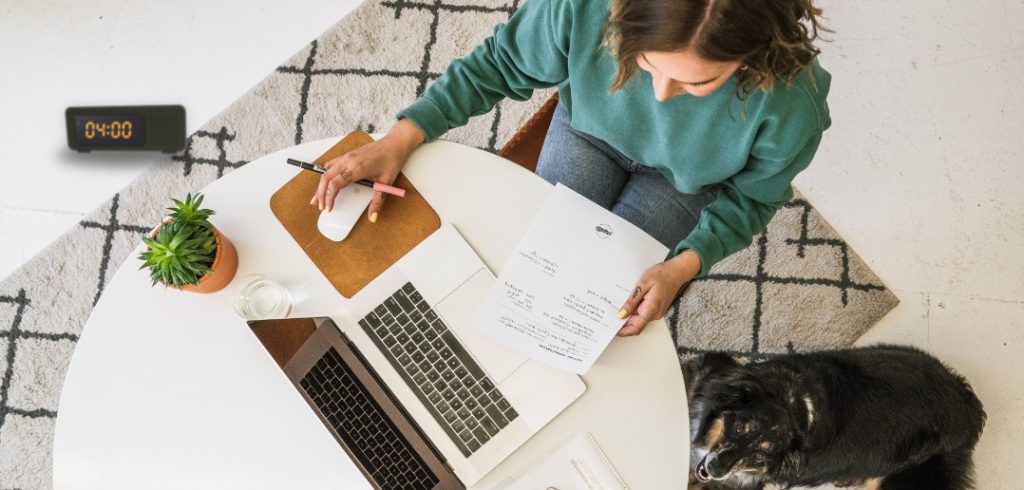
4.00
